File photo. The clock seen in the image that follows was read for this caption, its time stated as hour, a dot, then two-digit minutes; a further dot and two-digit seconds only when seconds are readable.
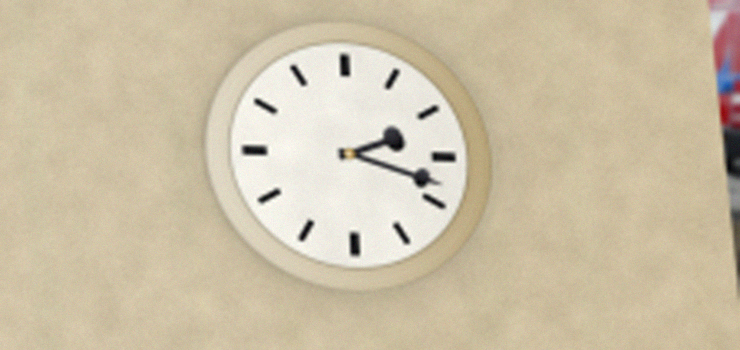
2.18
